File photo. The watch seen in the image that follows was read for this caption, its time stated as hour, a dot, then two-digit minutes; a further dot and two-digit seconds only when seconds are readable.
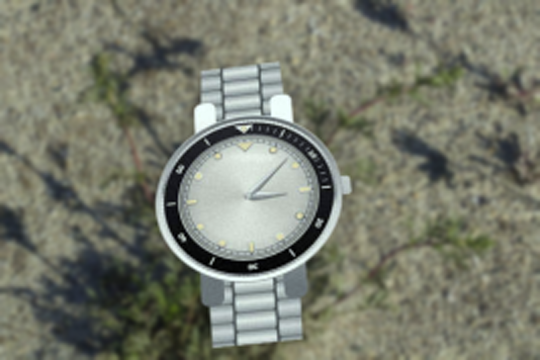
3.08
